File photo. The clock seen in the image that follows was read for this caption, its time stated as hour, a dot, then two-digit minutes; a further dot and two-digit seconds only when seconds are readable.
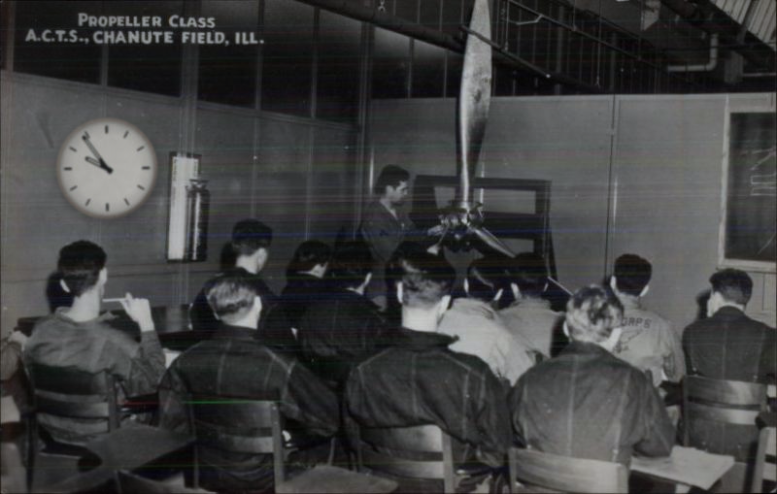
9.54
